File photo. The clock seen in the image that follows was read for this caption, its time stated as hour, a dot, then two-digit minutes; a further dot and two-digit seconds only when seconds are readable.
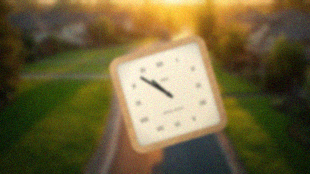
10.53
